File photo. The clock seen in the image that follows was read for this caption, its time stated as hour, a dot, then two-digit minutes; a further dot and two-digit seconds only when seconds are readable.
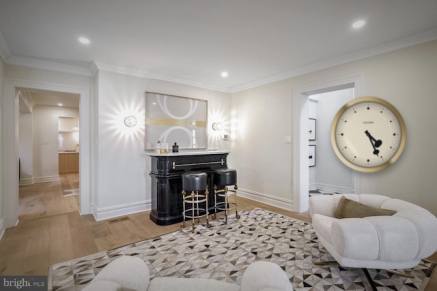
4.26
